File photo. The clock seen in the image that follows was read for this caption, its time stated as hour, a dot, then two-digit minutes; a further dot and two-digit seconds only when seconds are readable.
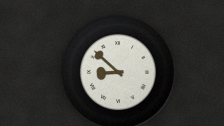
8.52
